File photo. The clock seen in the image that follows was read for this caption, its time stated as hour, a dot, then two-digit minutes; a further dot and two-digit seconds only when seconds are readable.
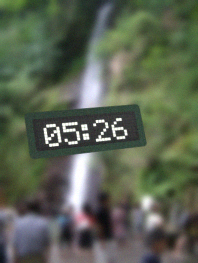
5.26
